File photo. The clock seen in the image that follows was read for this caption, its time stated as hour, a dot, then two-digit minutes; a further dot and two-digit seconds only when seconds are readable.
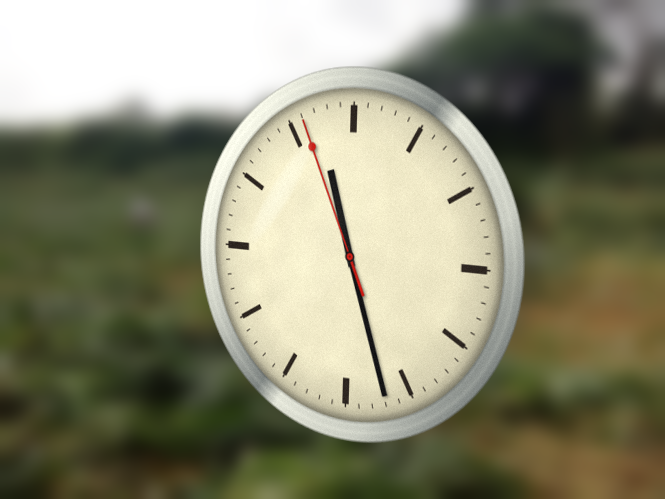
11.26.56
